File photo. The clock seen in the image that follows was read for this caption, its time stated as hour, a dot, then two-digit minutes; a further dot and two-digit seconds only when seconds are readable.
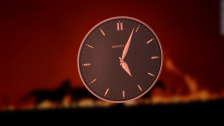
5.04
